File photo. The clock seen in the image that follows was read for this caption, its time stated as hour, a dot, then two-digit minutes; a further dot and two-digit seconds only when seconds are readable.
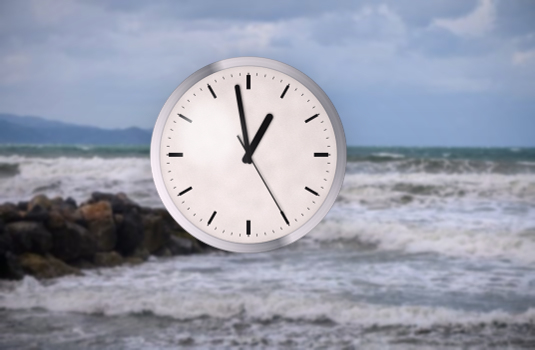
12.58.25
